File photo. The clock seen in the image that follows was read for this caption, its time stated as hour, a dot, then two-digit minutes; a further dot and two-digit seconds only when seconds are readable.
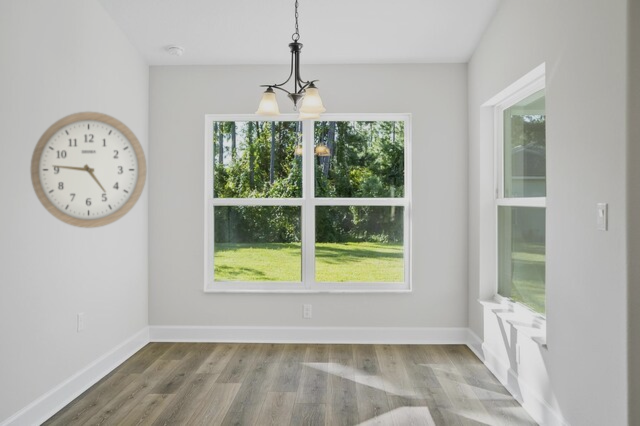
4.46
